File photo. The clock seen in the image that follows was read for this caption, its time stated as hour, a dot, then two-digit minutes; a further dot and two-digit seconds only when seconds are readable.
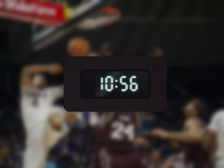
10.56
